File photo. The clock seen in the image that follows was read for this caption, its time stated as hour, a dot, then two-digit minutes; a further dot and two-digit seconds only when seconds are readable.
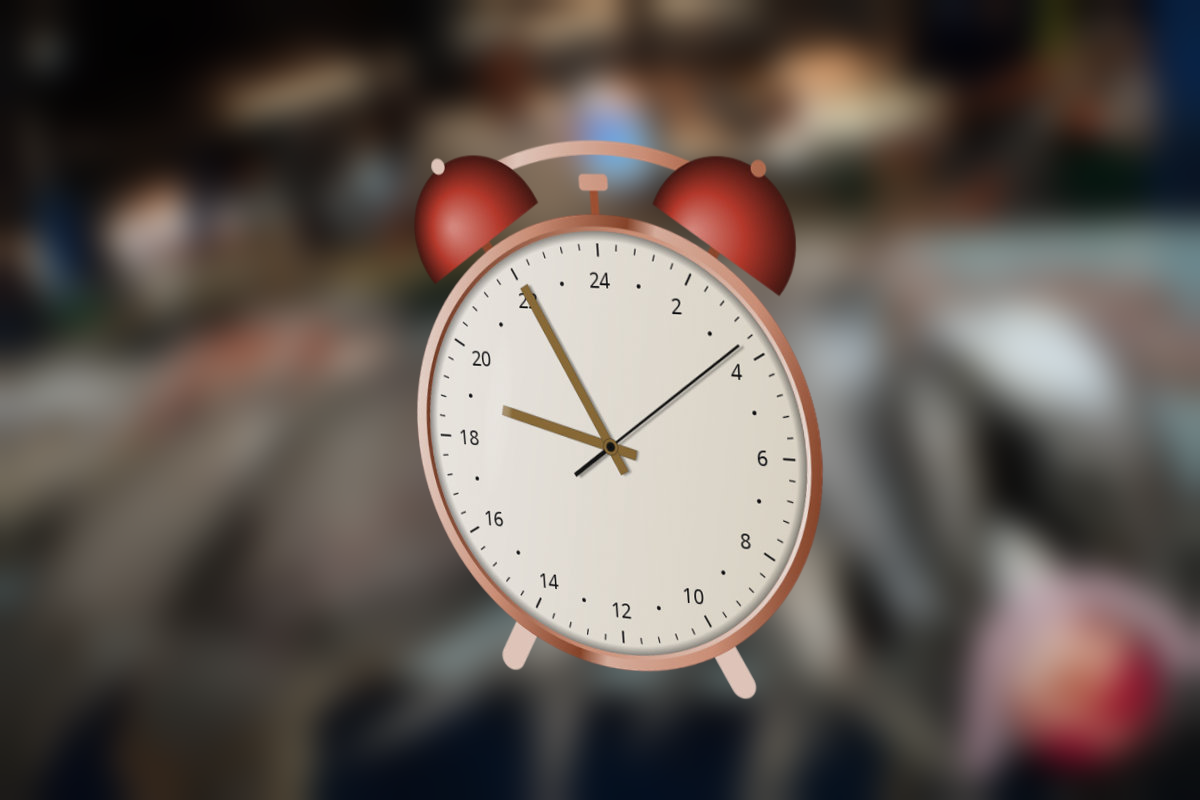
18.55.09
